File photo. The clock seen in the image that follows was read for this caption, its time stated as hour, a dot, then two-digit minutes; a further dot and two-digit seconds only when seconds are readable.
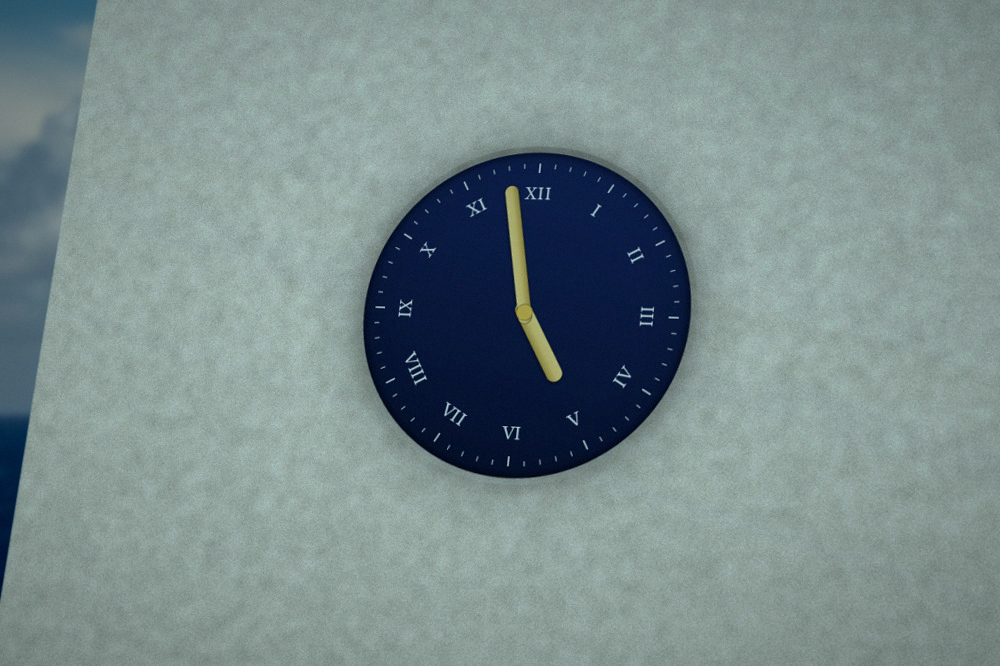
4.58
